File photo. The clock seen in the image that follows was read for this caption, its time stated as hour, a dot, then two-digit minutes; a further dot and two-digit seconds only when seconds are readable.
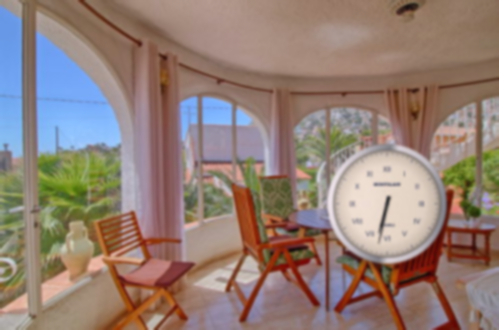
6.32
